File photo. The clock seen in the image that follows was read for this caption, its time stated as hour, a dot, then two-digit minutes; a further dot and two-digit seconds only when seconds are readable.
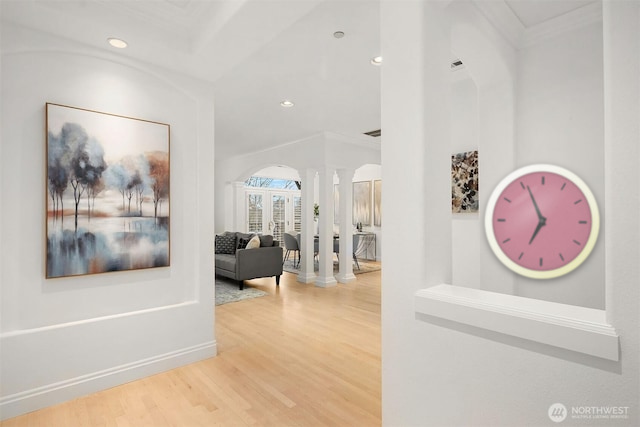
6.56
